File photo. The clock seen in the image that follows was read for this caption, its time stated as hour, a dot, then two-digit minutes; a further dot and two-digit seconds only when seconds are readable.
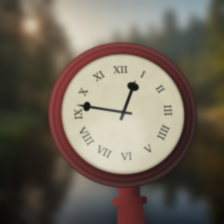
12.47
